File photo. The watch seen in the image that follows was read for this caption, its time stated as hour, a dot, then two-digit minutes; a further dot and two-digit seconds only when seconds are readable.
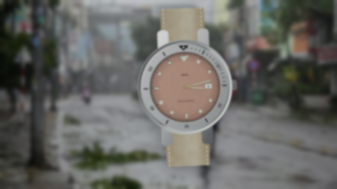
3.13
